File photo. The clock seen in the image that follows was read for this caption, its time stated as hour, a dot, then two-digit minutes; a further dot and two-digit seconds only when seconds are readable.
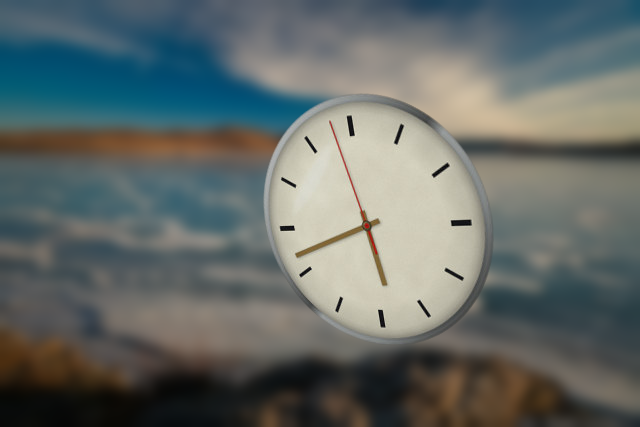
5.41.58
